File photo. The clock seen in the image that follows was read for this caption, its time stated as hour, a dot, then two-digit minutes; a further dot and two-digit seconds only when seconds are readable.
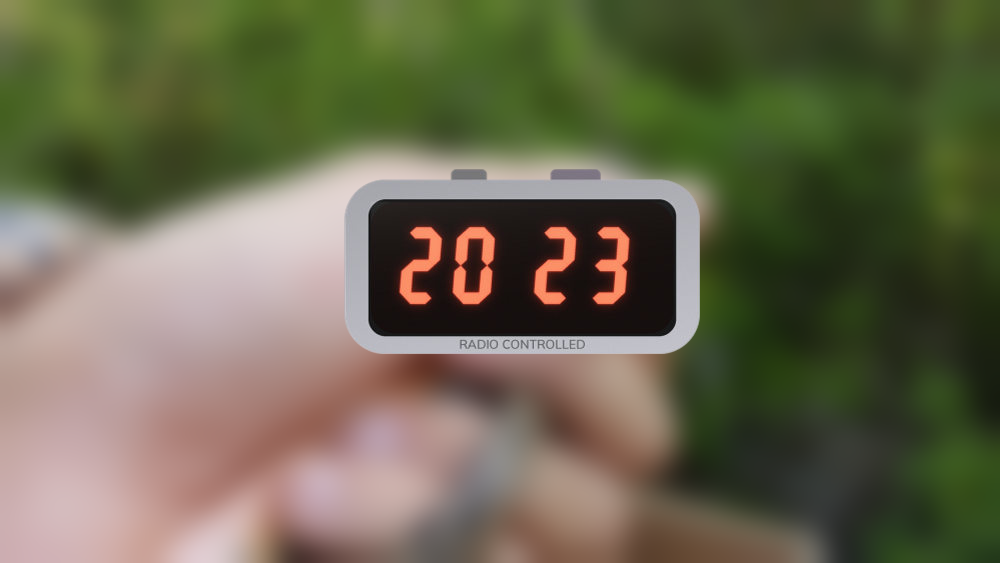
20.23
